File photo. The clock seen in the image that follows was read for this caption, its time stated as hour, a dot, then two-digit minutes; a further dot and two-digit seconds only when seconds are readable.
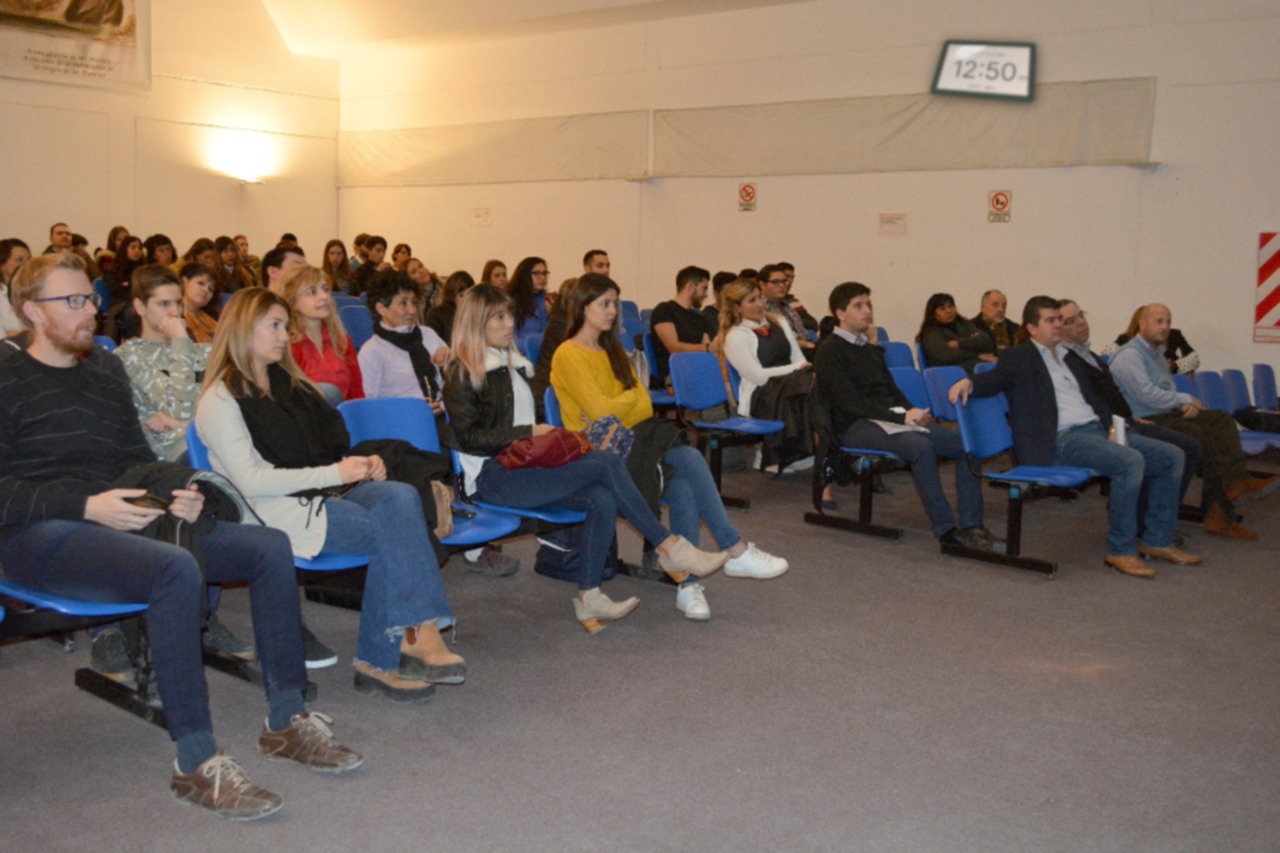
12.50
